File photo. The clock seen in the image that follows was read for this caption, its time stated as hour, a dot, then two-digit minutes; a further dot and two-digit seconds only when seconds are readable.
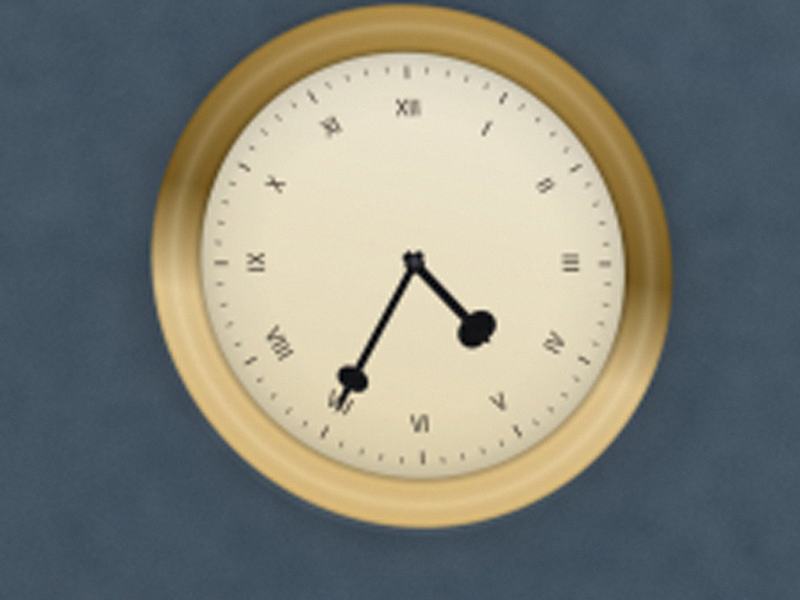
4.35
